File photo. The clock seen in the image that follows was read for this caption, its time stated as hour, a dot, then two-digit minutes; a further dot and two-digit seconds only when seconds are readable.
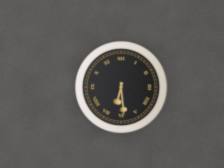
6.29
